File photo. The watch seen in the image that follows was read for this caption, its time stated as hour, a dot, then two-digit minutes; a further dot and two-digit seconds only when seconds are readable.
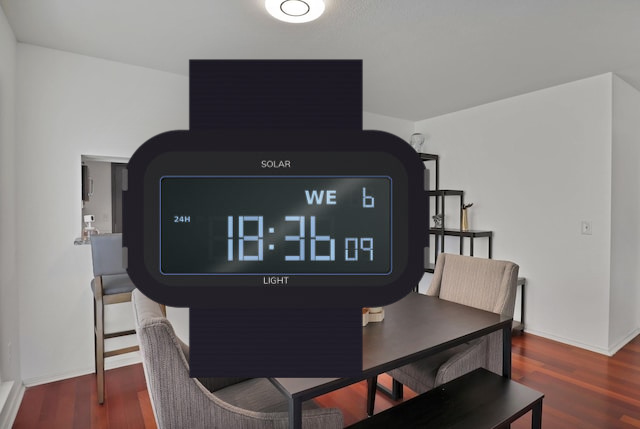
18.36.09
